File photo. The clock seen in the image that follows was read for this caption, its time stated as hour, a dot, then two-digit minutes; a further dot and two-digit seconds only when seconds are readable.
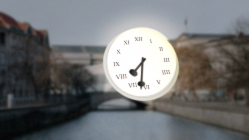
7.32
